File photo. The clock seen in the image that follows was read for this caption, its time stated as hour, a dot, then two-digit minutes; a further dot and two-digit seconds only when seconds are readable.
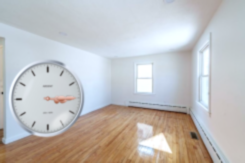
3.15
